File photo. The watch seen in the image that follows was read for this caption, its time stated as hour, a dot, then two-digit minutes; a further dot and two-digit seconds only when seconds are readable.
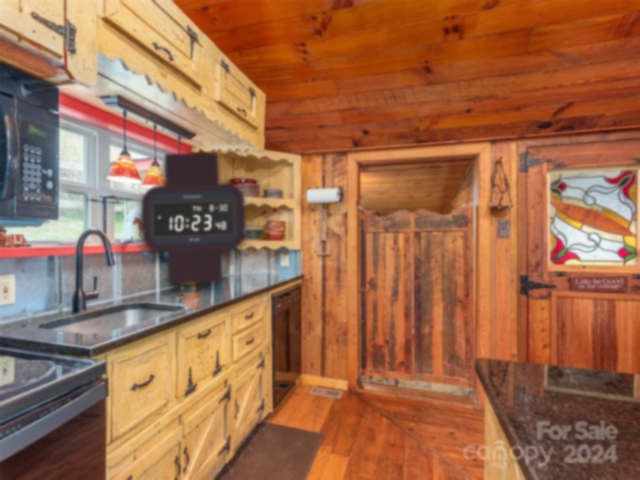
10.23
